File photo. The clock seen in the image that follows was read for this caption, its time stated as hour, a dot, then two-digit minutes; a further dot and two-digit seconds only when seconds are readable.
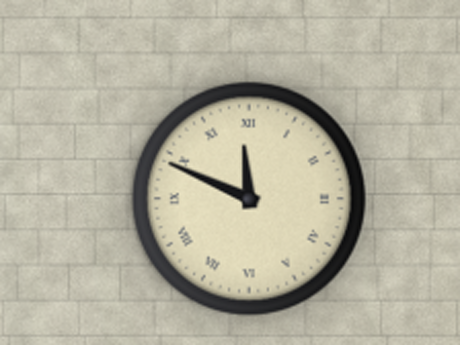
11.49
